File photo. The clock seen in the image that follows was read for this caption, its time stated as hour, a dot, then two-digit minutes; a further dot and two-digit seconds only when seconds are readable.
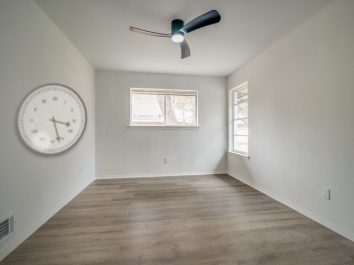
3.27
